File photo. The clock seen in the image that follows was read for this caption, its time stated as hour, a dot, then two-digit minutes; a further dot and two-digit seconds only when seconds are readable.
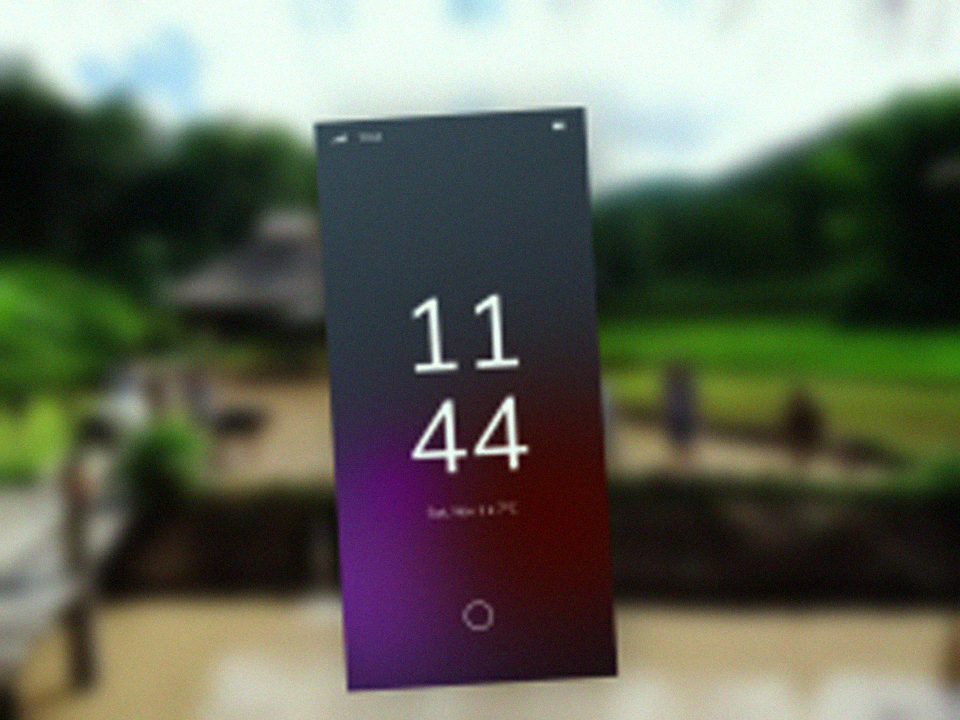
11.44
